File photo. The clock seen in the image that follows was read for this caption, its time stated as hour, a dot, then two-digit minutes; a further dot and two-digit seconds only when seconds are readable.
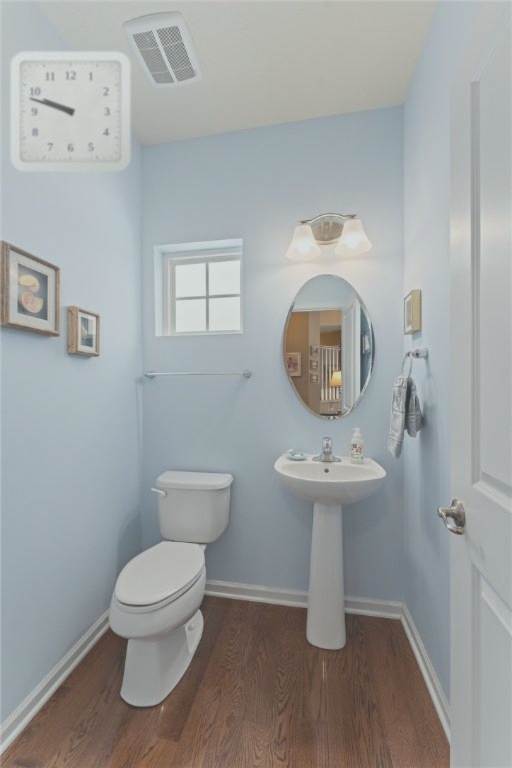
9.48
